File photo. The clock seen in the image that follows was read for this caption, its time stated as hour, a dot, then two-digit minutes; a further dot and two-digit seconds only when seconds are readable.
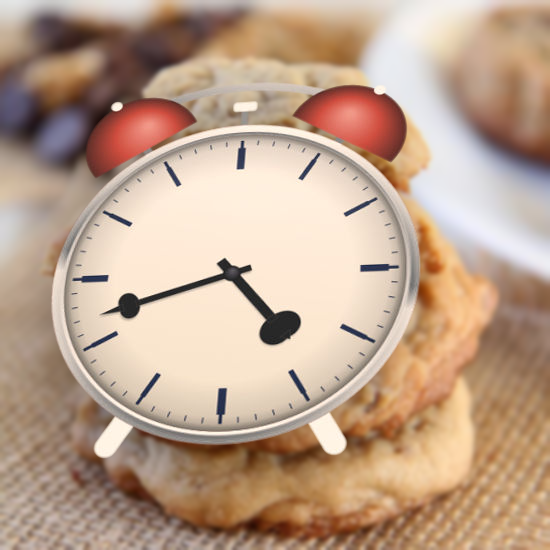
4.42
